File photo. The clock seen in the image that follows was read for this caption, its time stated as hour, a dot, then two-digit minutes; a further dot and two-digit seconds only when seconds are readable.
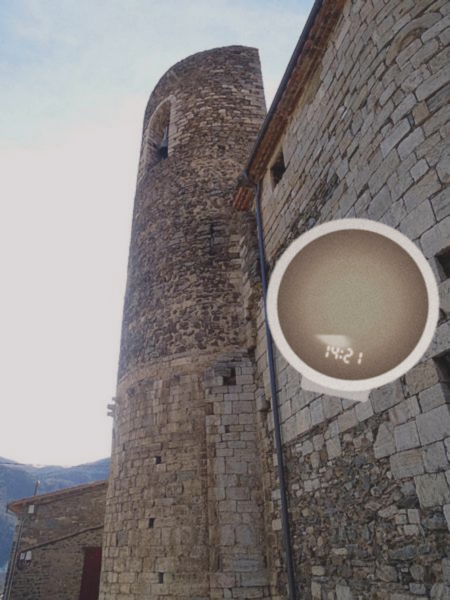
14.21
